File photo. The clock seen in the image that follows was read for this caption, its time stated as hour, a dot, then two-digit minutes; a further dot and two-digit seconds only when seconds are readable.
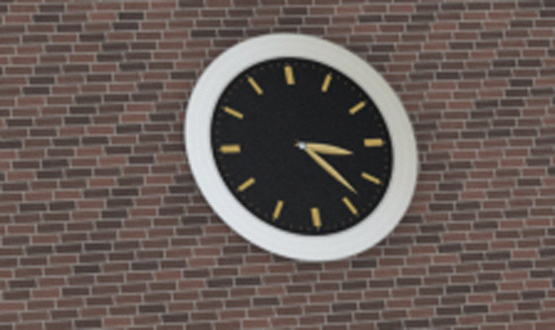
3.23
